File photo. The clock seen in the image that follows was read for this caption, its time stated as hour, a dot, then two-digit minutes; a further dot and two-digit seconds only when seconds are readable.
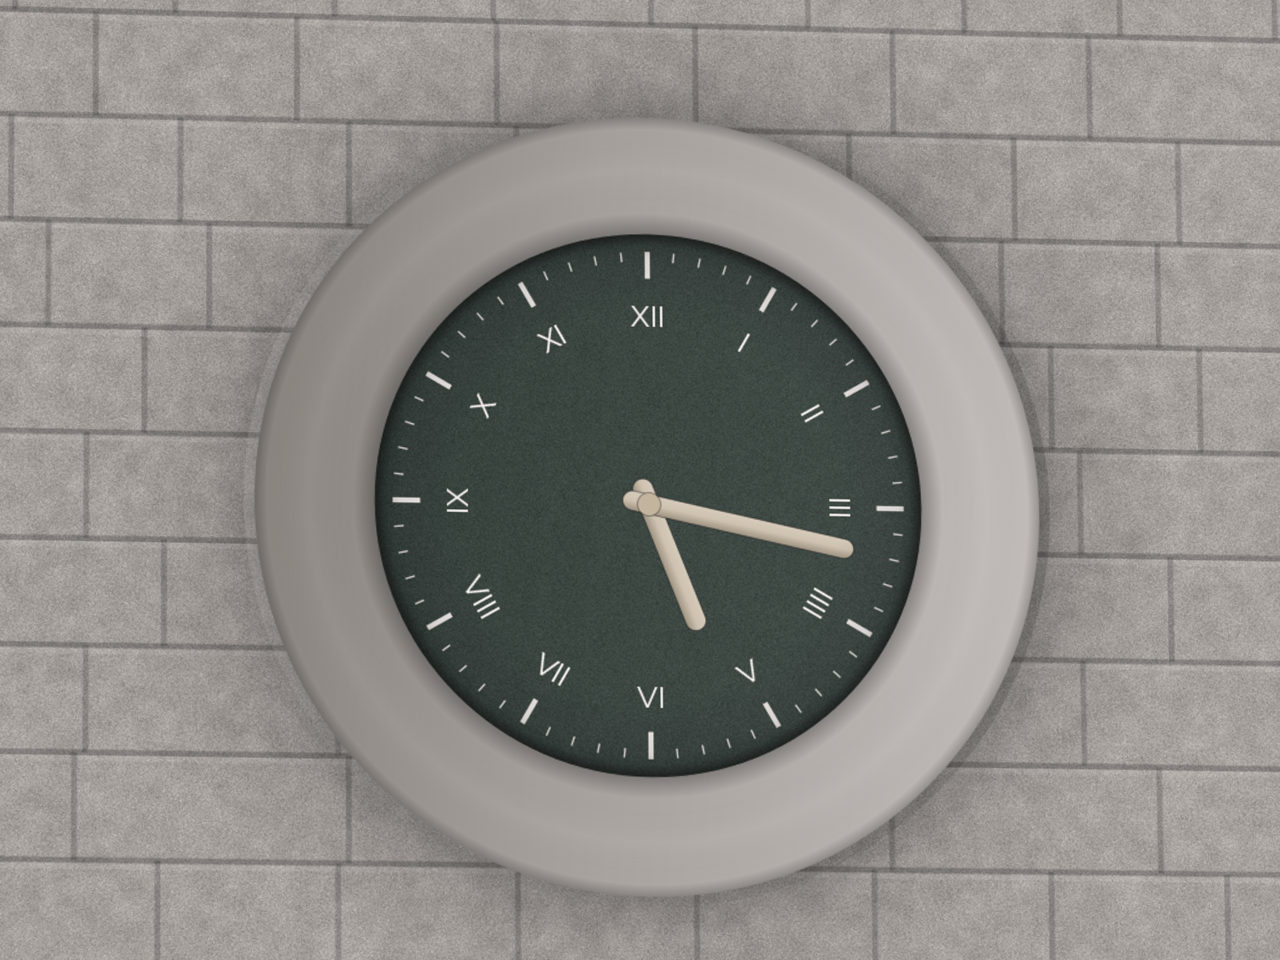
5.17
